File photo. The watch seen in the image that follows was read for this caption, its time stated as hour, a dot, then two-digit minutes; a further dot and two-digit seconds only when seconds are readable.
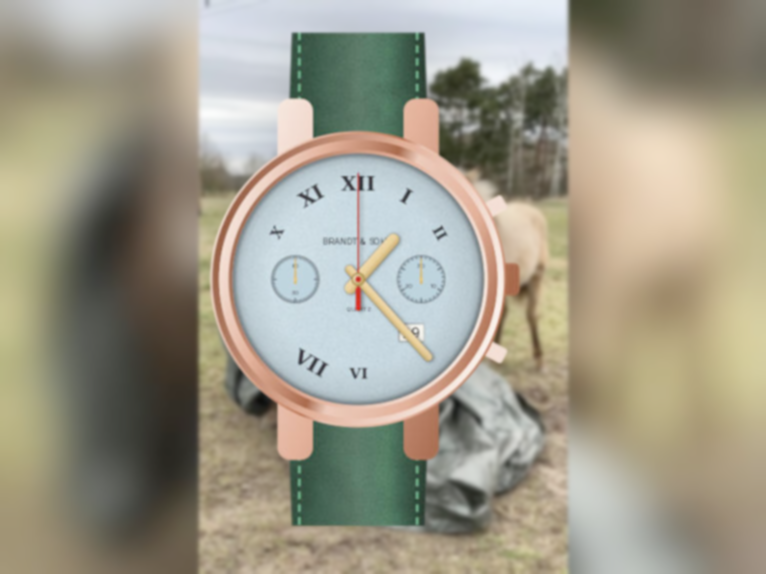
1.23
